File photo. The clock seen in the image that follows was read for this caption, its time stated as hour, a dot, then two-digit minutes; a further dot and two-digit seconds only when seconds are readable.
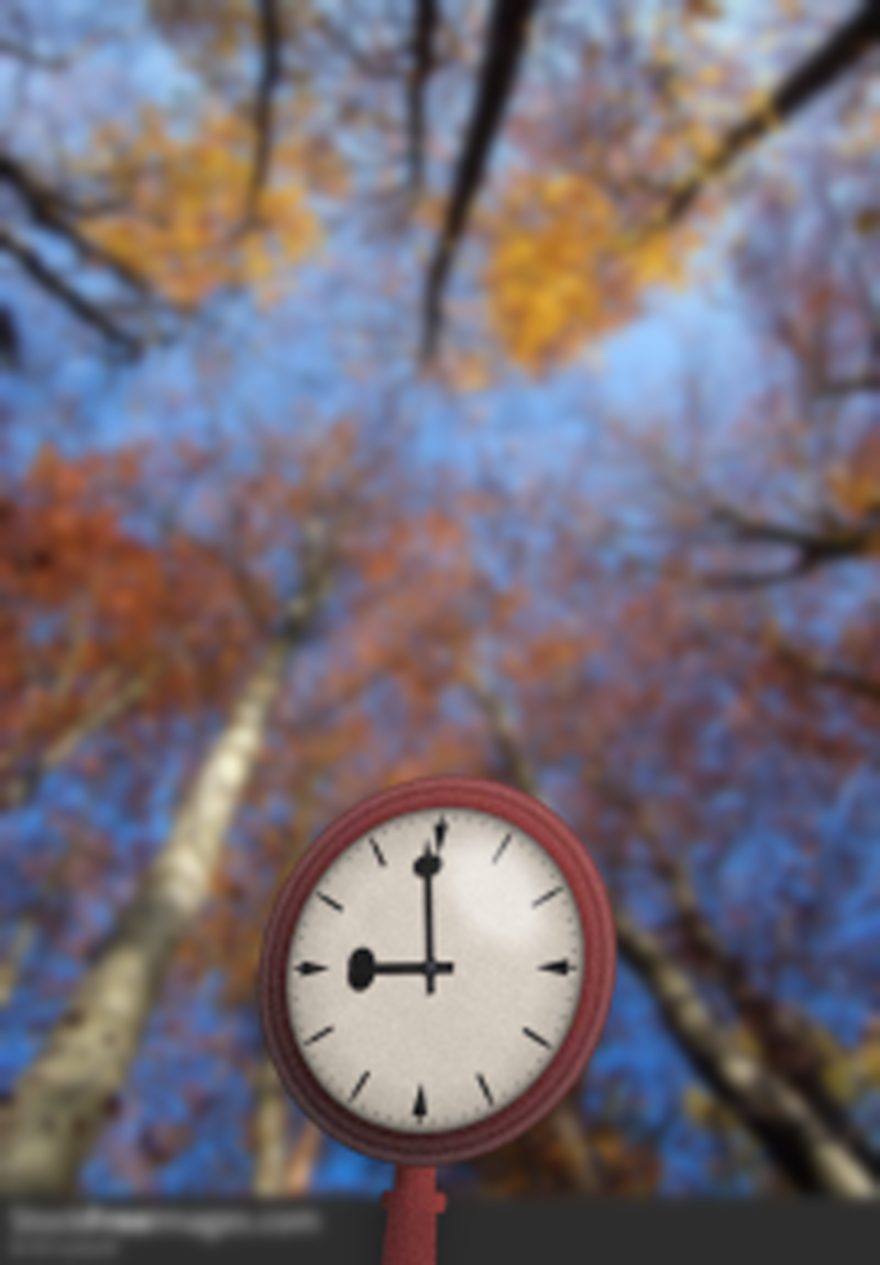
8.59
